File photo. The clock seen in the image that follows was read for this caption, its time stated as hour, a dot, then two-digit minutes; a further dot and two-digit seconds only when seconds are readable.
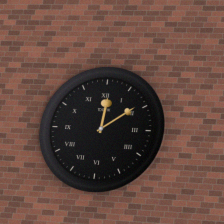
12.09
